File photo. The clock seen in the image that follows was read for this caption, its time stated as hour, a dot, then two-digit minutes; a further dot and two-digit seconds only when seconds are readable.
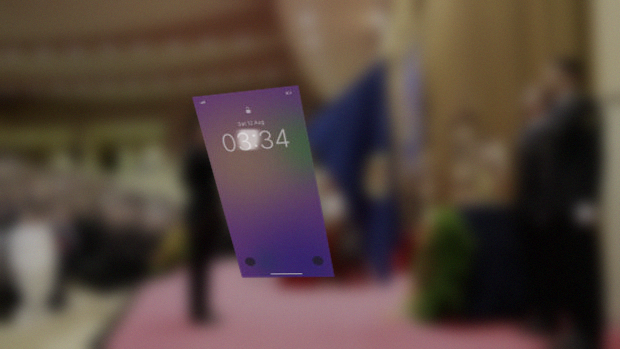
3.34
